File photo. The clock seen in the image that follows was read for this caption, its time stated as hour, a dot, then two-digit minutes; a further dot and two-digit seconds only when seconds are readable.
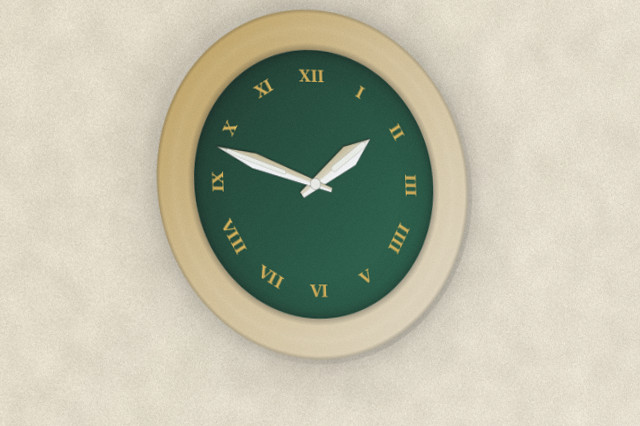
1.48
